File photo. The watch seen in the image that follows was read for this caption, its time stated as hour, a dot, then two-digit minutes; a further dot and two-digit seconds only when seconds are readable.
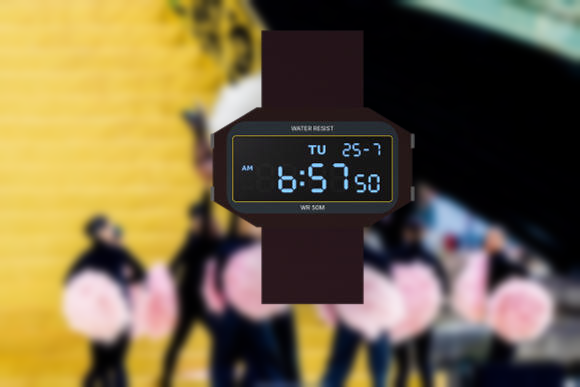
6.57.50
